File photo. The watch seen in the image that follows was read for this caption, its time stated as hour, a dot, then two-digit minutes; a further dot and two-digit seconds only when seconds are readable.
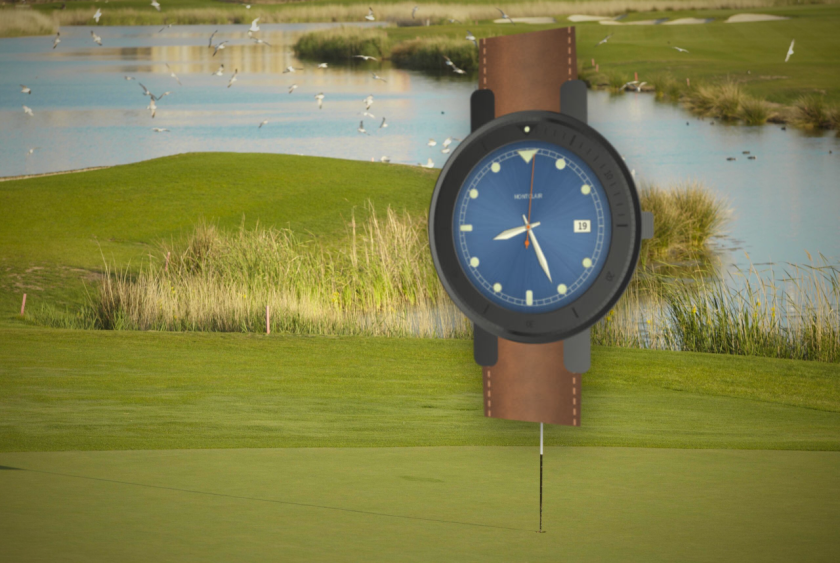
8.26.01
